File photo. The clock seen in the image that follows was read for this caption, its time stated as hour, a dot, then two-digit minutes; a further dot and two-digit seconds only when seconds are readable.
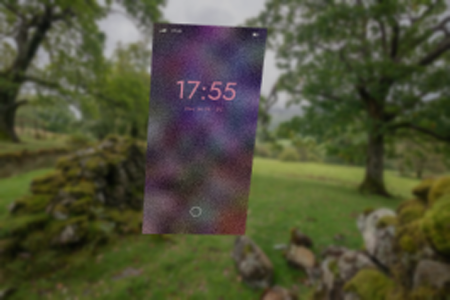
17.55
